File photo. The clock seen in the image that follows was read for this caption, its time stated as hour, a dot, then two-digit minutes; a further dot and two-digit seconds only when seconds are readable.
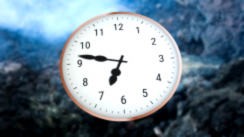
6.47
